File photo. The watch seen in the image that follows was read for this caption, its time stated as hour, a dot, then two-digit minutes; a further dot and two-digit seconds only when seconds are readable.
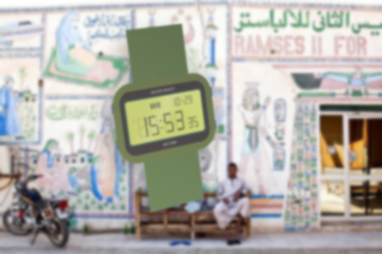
15.53
